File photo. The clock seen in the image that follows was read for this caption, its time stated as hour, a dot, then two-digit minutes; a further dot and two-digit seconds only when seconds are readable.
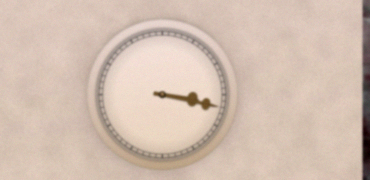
3.17
